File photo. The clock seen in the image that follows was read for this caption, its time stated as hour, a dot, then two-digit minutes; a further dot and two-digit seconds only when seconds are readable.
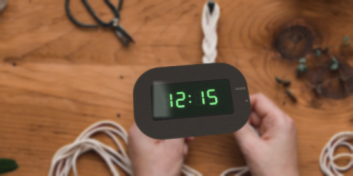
12.15
